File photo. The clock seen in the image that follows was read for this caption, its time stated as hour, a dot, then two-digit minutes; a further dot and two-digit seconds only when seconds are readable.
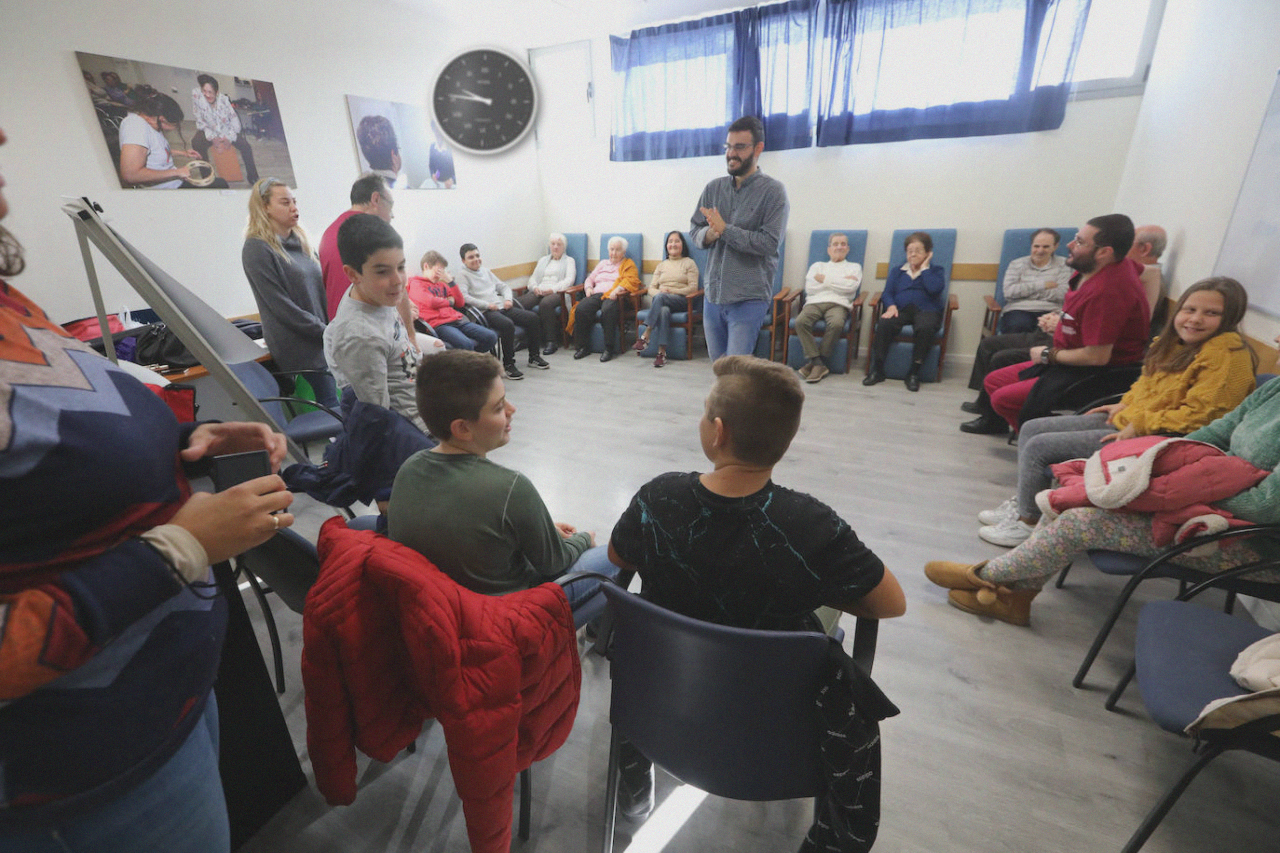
9.46
